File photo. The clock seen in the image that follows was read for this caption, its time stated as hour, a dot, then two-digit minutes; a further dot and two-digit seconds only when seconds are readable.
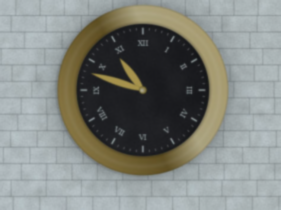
10.48
